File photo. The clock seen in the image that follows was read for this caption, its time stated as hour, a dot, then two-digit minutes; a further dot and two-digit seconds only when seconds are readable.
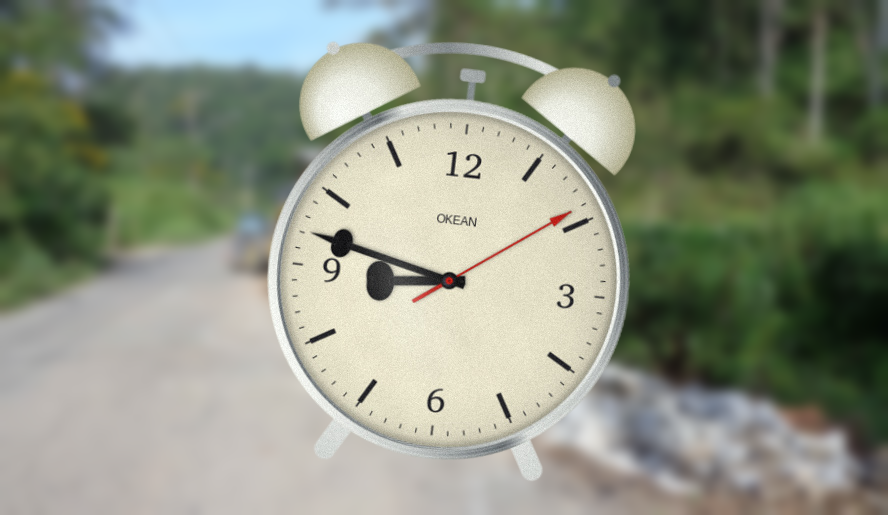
8.47.09
